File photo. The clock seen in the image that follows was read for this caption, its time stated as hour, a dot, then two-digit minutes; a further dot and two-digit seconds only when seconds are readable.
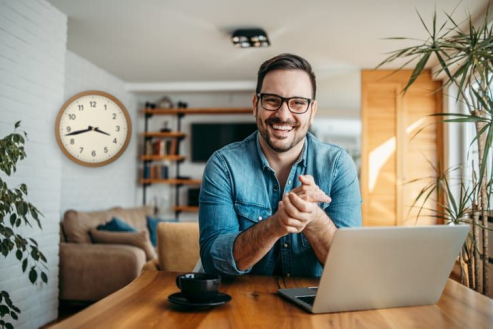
3.43
